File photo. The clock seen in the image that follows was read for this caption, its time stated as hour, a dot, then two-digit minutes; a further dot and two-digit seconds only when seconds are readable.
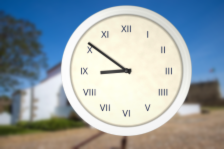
8.51
